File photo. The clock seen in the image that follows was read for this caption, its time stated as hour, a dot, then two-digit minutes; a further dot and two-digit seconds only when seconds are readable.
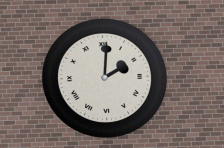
2.01
